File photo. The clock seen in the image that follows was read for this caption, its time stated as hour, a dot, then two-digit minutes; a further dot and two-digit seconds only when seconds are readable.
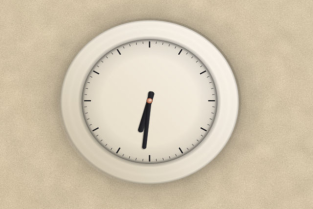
6.31
